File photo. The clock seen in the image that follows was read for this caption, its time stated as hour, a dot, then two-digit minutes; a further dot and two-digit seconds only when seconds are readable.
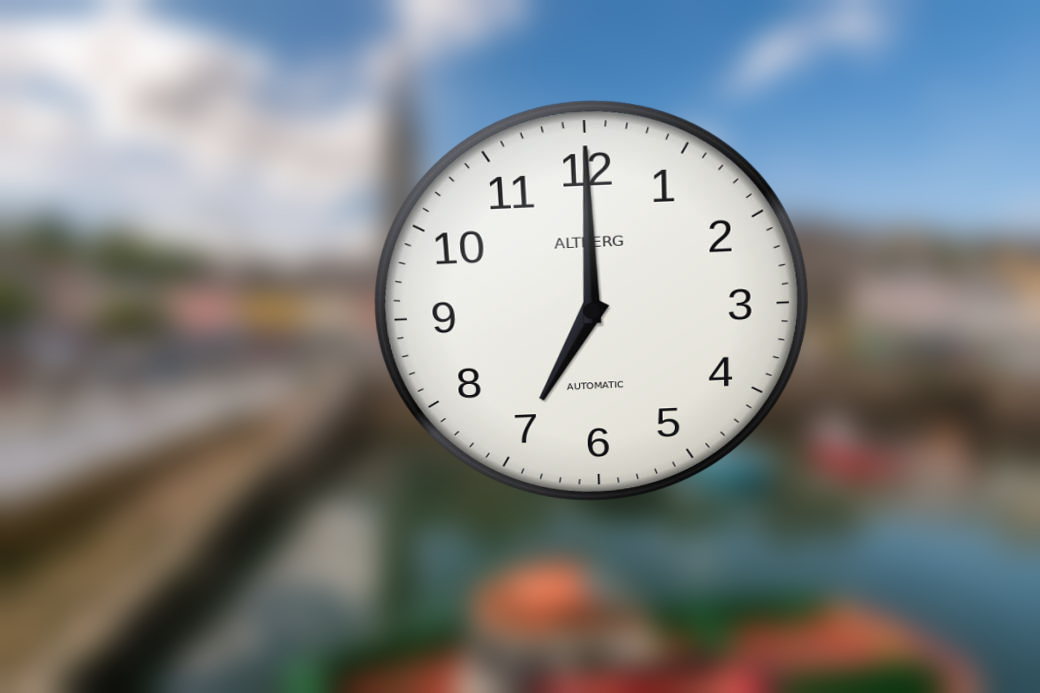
7.00
